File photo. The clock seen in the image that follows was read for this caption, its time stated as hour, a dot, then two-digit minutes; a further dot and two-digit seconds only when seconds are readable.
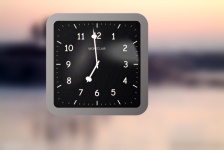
6.59
